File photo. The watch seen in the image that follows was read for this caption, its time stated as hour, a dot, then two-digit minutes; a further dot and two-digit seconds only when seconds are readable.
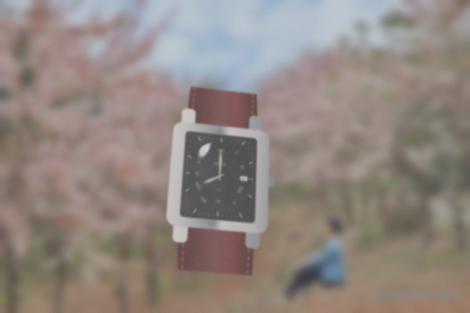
8.00
